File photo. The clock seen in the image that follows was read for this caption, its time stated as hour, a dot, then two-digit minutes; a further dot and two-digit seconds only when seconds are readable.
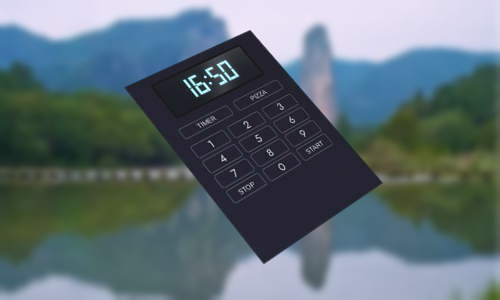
16.50
